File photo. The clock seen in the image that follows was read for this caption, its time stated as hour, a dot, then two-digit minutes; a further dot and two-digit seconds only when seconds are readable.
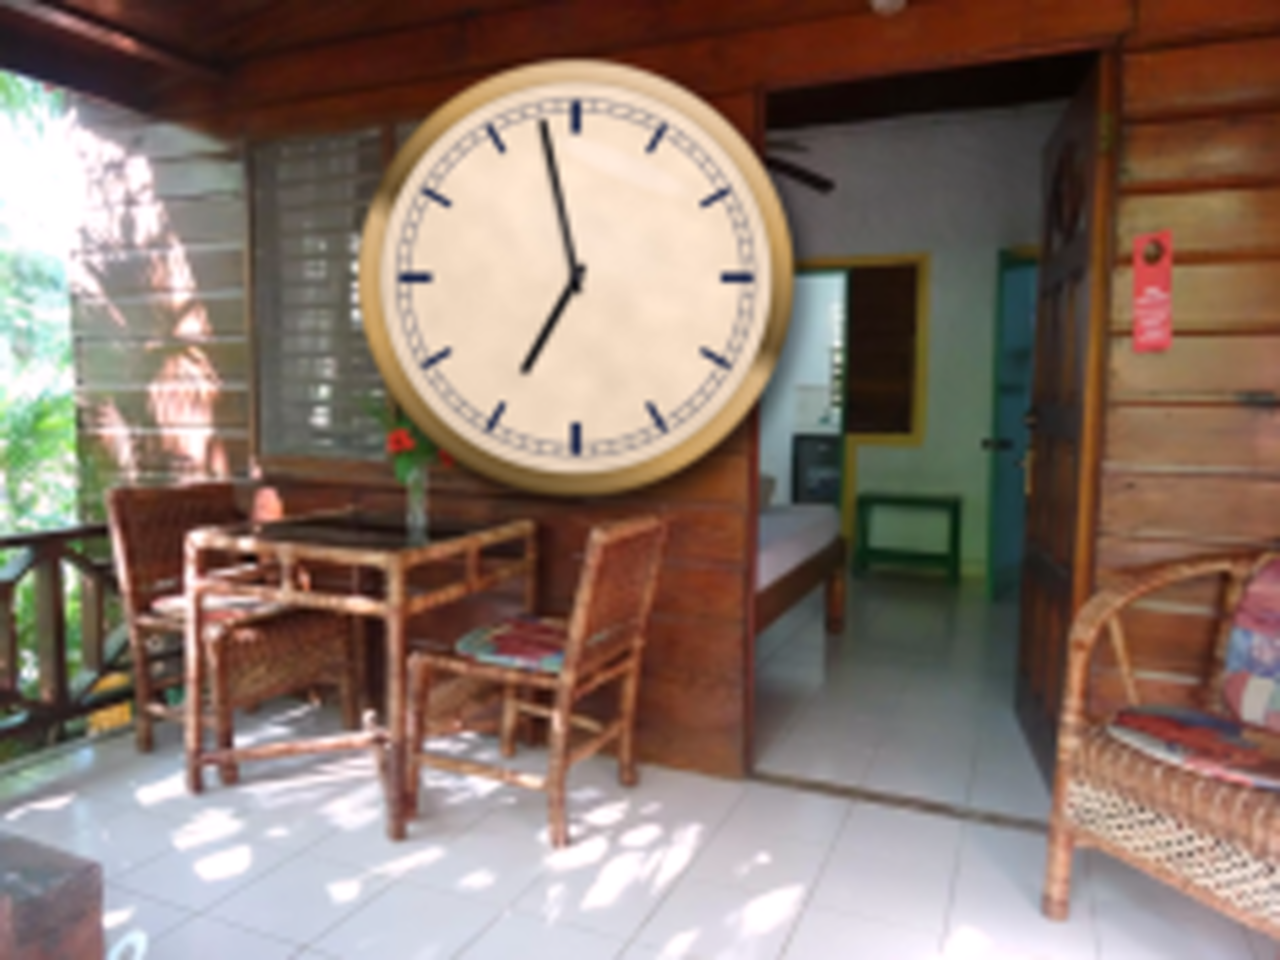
6.58
